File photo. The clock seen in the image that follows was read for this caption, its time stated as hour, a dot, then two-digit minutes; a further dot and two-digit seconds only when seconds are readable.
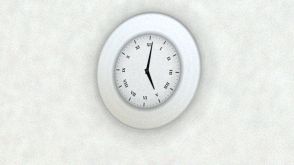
5.01
